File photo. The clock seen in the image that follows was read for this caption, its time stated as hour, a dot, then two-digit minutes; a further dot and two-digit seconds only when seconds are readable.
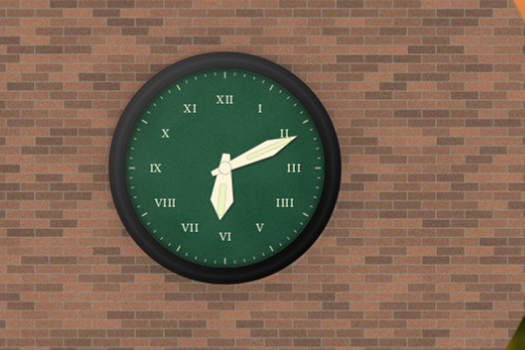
6.11
